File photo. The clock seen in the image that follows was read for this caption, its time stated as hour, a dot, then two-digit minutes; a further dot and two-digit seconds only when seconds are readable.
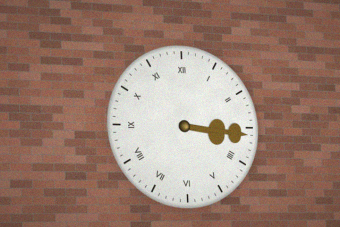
3.16
